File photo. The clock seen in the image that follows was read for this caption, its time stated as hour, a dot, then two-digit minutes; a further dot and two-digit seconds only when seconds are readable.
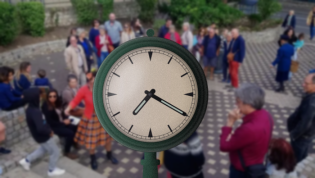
7.20
